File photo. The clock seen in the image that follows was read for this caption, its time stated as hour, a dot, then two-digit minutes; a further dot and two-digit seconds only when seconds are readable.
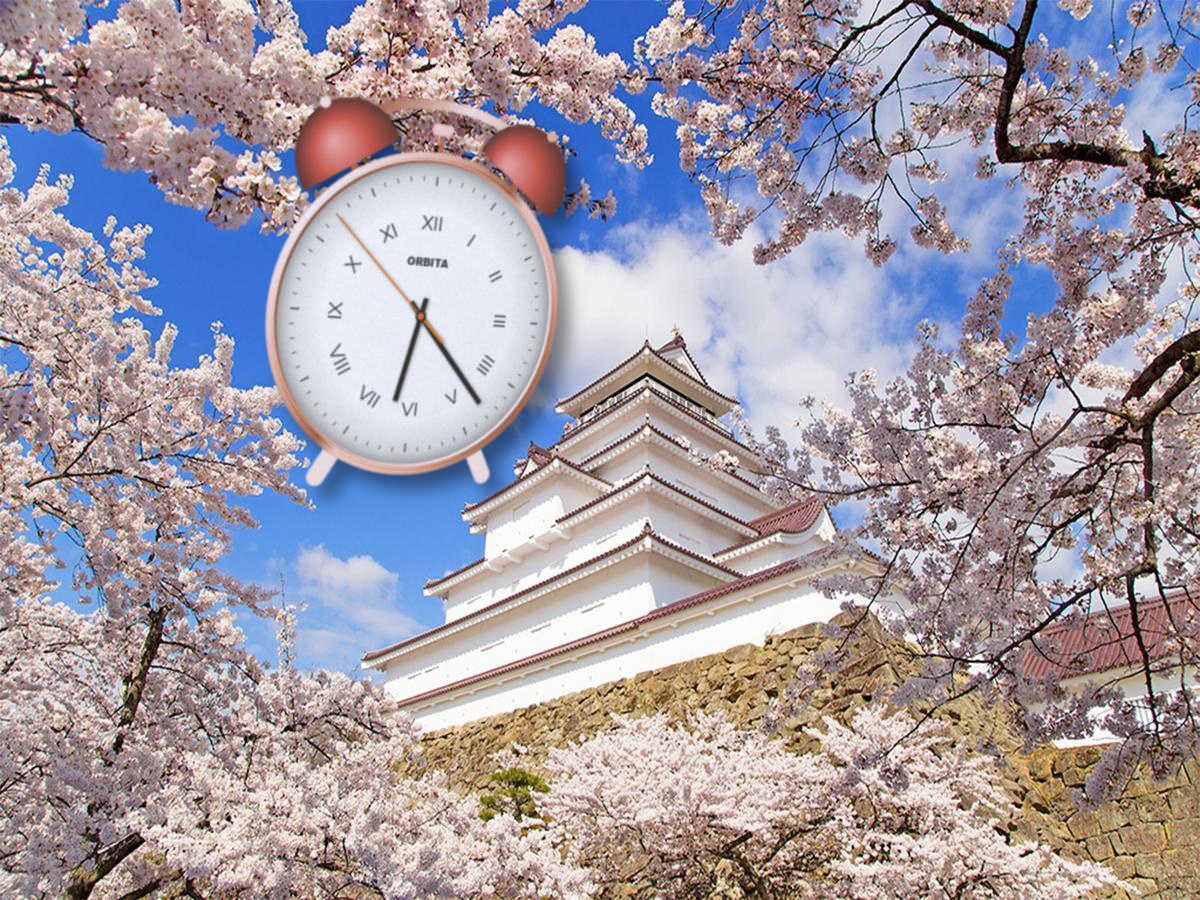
6.22.52
